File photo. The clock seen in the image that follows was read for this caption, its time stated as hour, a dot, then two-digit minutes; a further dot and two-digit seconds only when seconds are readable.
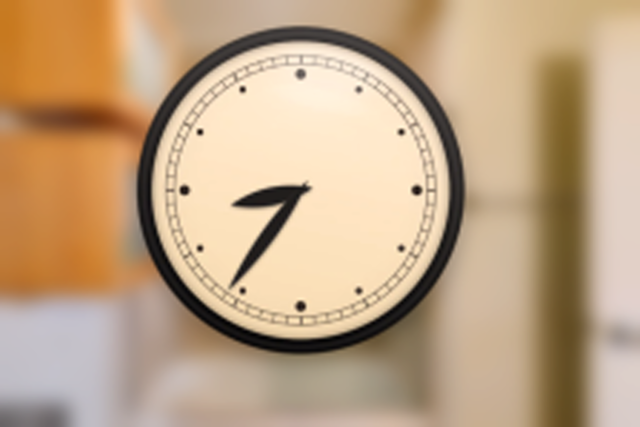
8.36
